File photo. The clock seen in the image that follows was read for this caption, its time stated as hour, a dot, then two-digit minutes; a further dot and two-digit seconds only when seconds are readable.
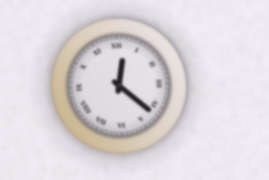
12.22
